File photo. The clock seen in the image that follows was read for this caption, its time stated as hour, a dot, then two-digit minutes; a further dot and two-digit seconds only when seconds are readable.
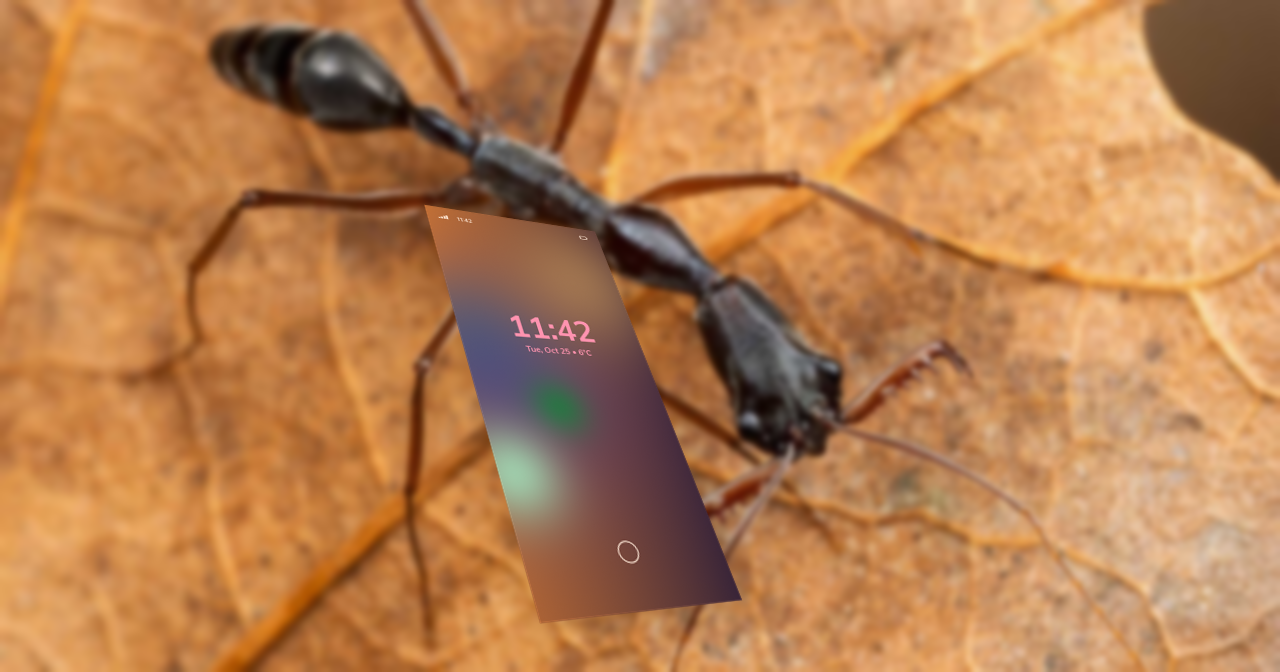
11.42
